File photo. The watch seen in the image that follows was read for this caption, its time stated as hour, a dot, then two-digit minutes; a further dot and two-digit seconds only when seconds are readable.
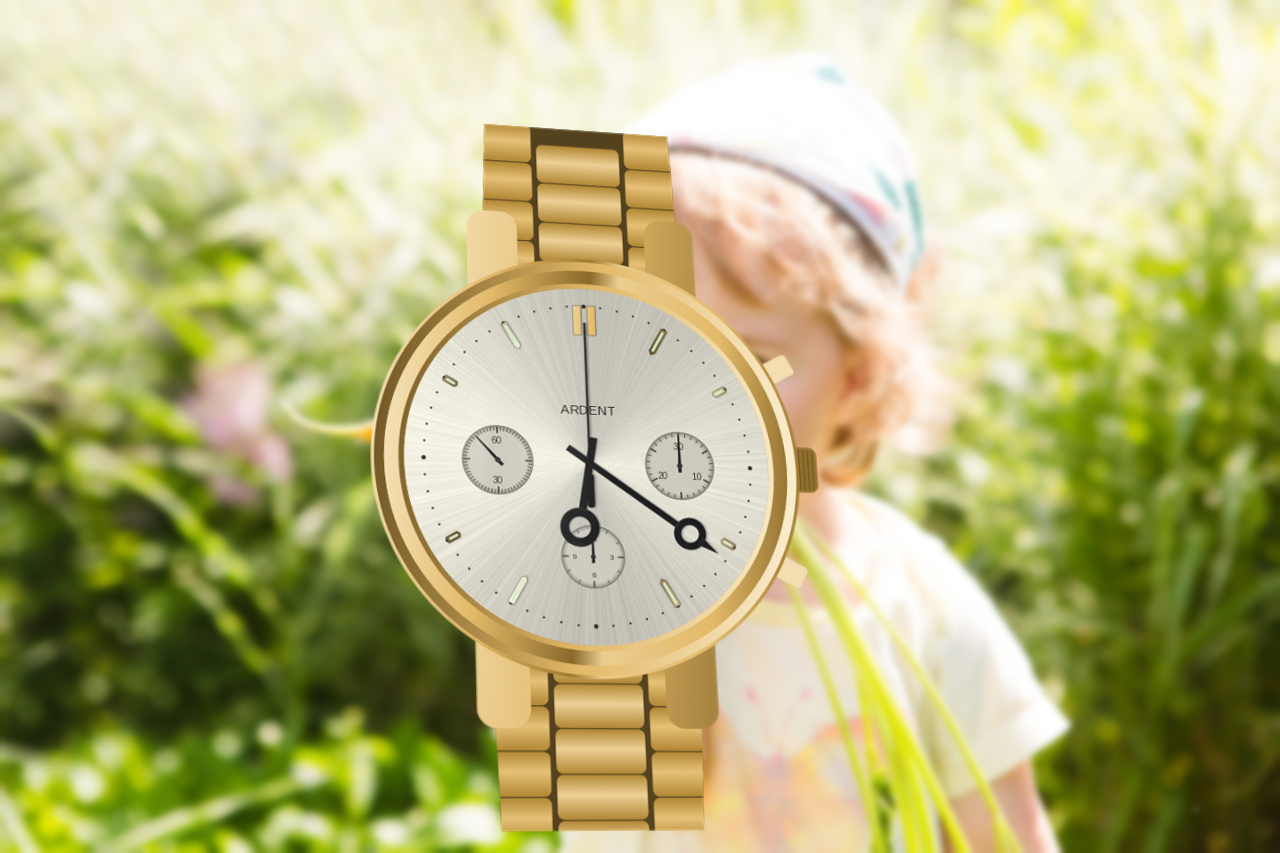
6.20.53
